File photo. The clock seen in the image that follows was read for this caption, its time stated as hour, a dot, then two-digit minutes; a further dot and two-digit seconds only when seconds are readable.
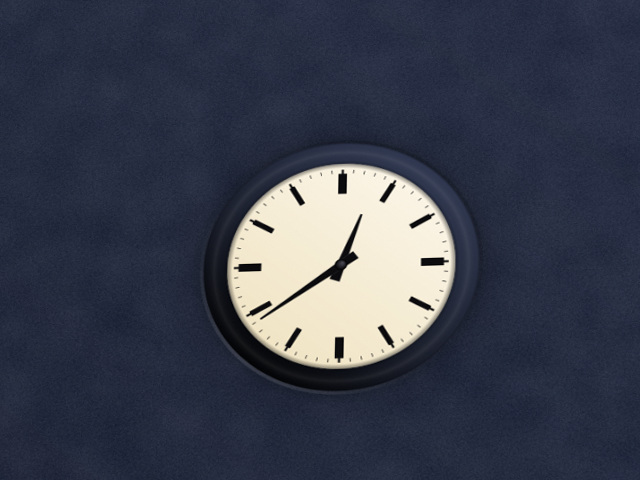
12.39
